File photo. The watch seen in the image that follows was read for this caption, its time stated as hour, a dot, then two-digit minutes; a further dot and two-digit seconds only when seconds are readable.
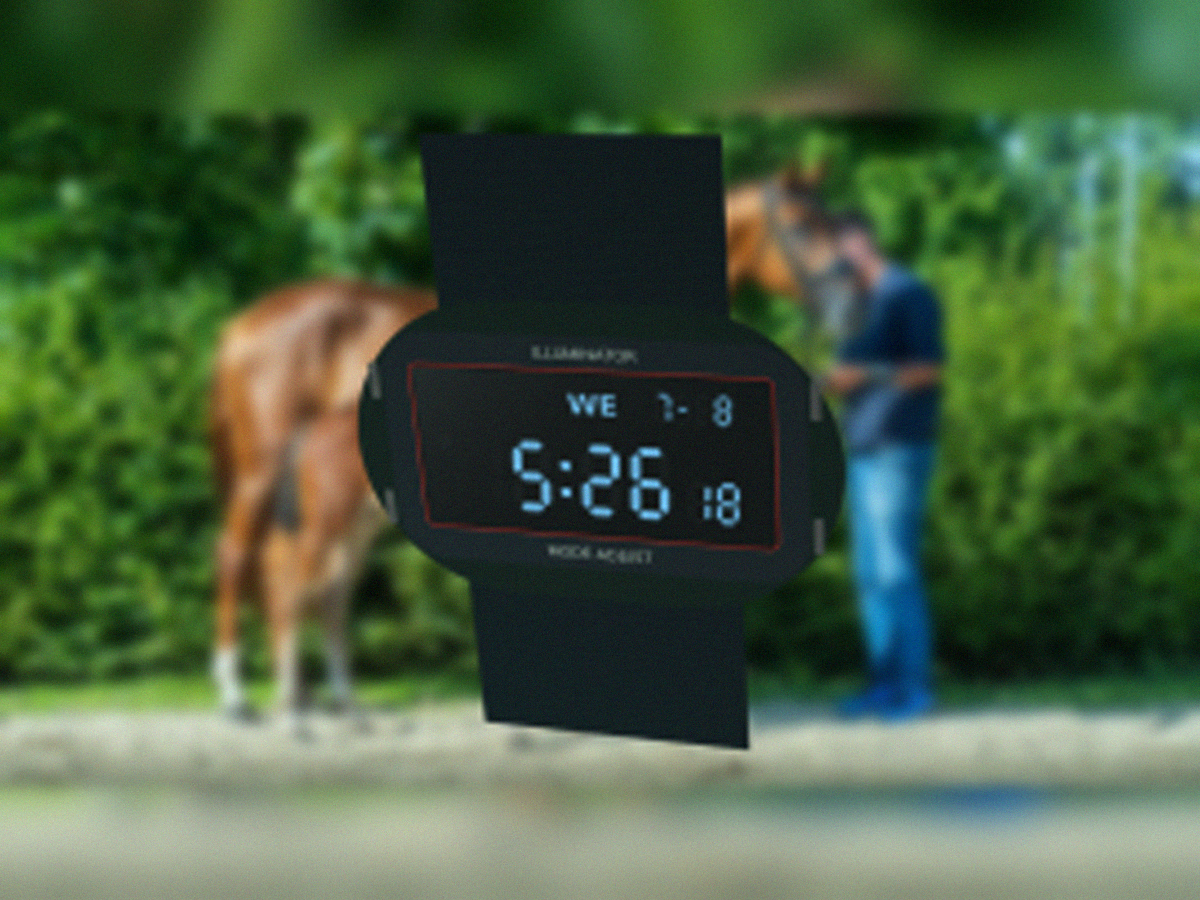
5.26.18
